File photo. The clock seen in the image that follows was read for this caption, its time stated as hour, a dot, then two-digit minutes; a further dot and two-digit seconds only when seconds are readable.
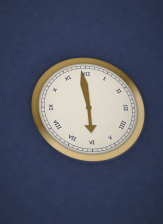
5.59
